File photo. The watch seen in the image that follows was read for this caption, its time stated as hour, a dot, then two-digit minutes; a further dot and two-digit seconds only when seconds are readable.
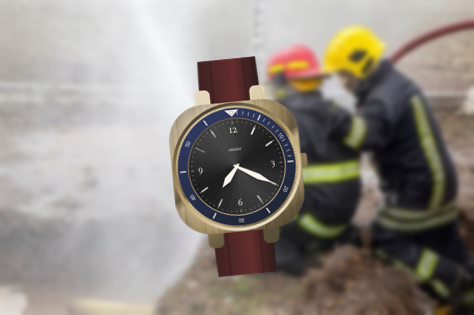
7.20
